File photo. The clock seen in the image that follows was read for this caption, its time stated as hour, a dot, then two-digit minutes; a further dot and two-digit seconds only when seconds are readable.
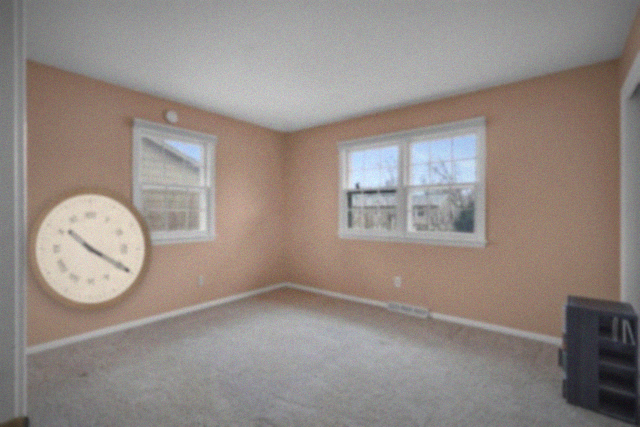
10.20
